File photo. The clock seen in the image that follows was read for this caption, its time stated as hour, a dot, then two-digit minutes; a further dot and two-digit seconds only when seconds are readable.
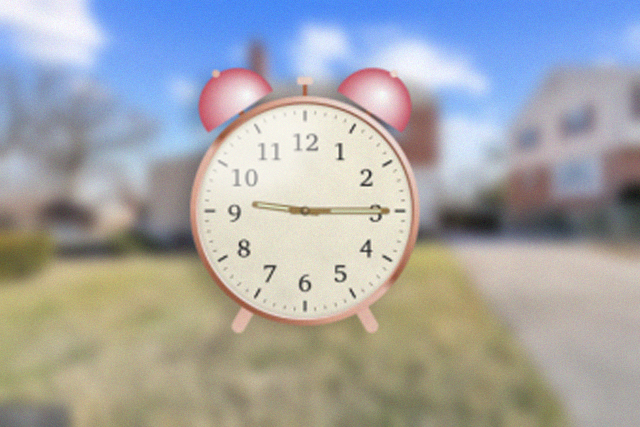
9.15
